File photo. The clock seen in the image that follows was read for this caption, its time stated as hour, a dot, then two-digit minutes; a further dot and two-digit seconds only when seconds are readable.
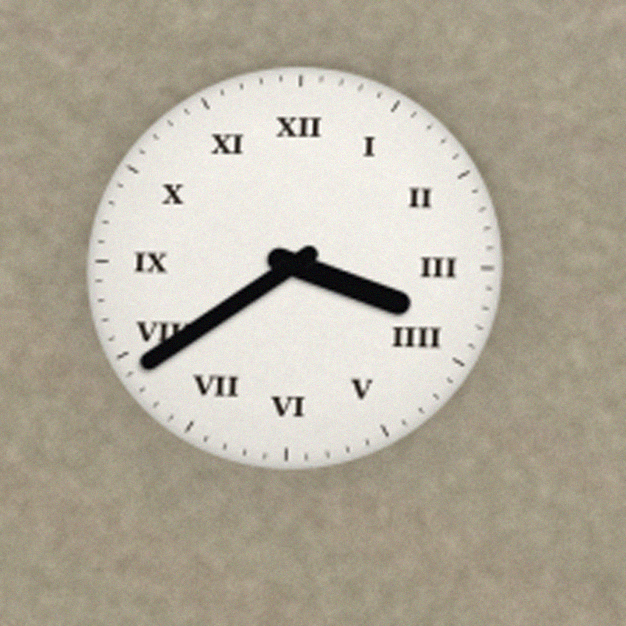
3.39
